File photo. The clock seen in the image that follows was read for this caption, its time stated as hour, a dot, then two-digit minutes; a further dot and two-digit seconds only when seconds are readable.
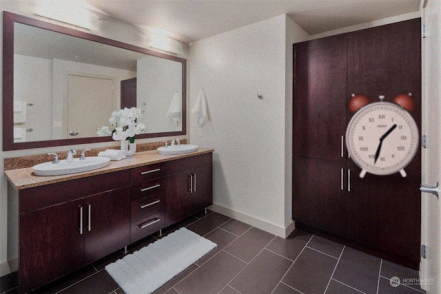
1.33
